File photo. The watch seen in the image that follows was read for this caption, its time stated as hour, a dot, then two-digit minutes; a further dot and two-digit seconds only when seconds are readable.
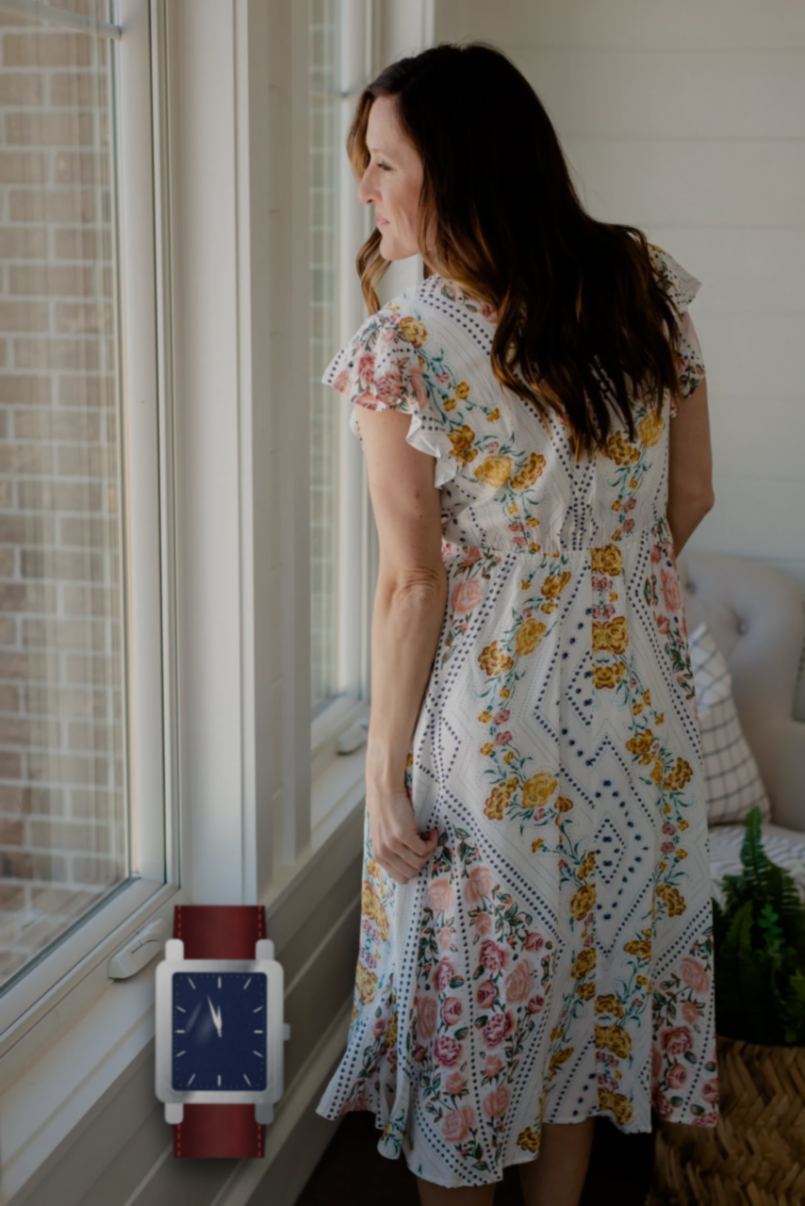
11.57
